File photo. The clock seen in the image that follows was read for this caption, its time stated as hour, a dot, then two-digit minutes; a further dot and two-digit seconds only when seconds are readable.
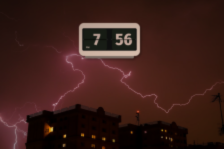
7.56
